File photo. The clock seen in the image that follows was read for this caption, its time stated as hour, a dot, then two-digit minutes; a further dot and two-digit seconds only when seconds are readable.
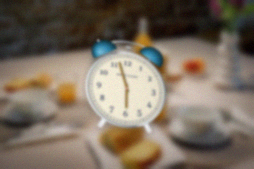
5.57
